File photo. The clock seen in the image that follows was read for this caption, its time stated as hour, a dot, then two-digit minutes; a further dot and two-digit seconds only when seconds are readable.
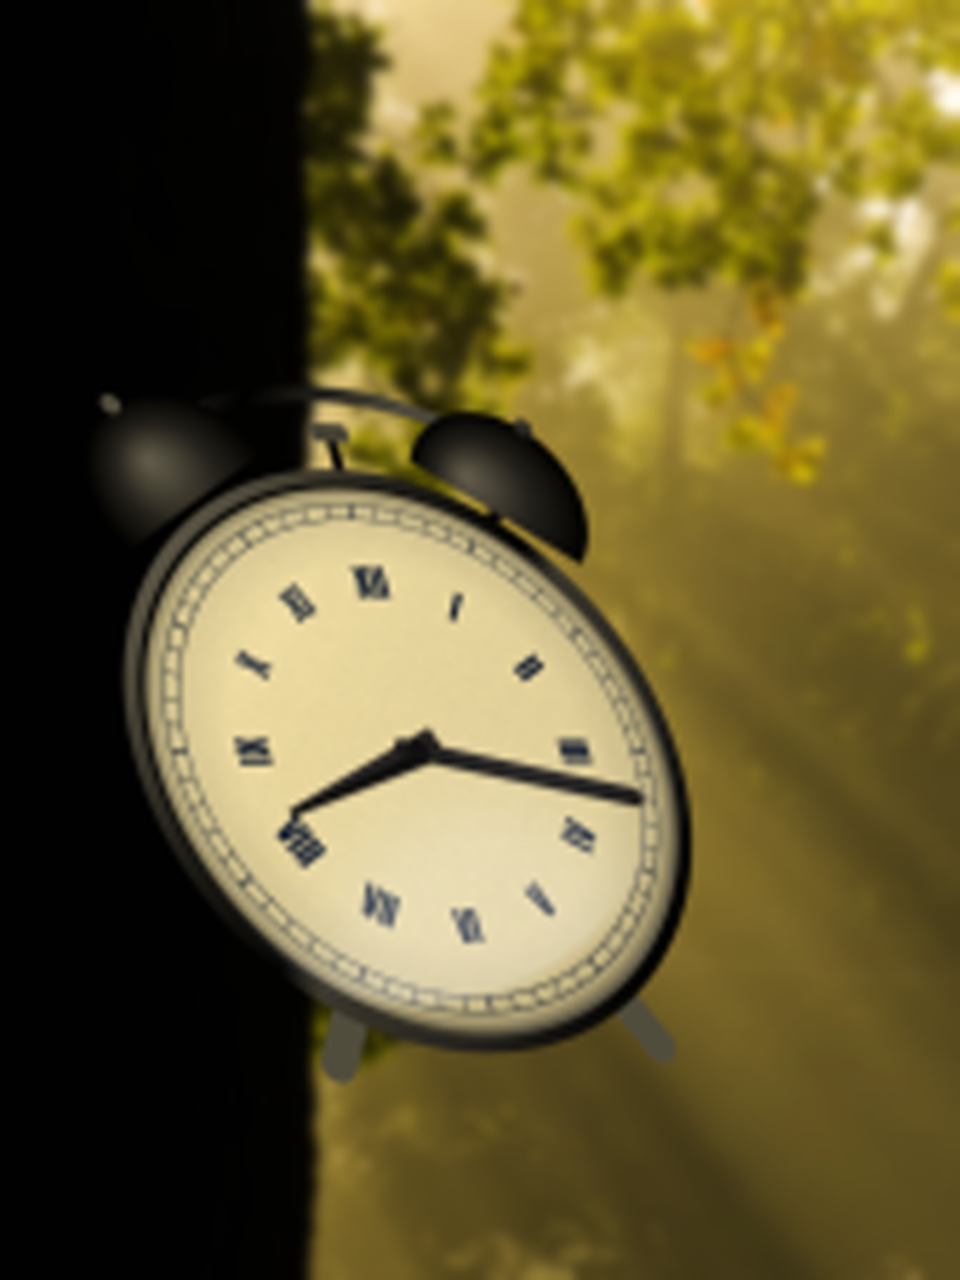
8.17
